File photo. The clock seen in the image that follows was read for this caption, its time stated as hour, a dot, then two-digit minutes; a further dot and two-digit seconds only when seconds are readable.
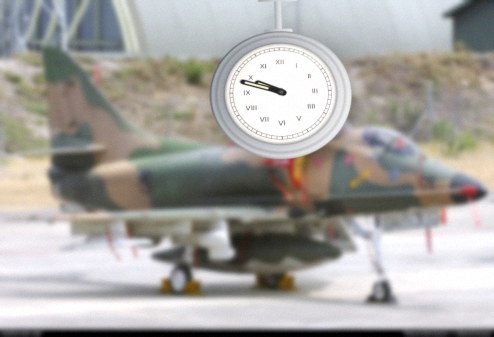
9.48
